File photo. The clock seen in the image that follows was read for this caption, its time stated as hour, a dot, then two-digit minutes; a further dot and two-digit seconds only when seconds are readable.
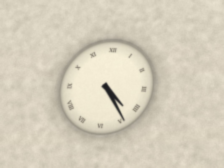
4.24
